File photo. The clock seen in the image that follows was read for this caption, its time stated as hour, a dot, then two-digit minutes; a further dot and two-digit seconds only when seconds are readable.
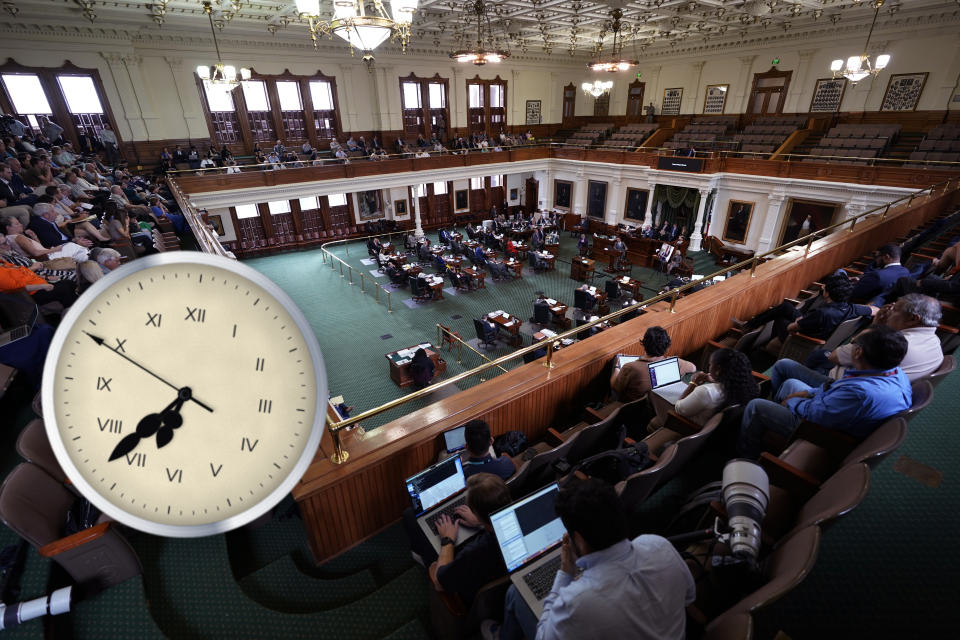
6.36.49
